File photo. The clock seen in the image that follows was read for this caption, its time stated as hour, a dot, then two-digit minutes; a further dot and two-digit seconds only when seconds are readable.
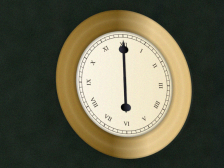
6.00
